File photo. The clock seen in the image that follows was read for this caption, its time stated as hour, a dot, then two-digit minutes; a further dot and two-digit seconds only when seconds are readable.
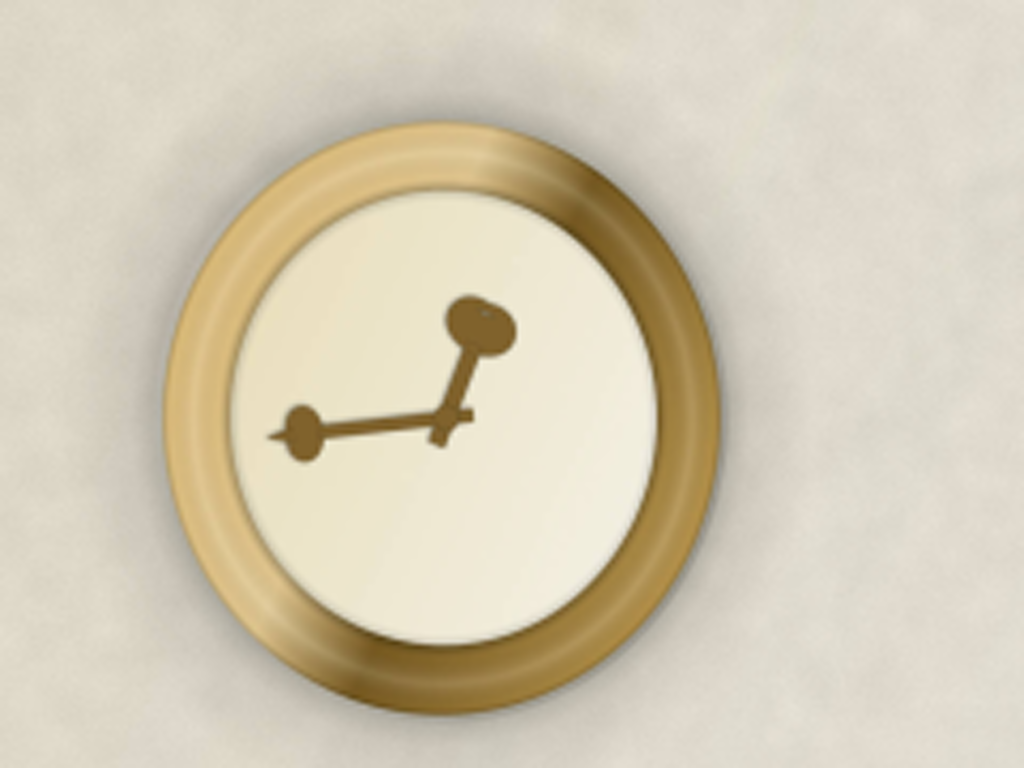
12.44
